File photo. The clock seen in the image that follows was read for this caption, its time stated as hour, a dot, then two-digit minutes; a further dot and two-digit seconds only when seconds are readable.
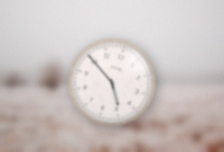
4.50
